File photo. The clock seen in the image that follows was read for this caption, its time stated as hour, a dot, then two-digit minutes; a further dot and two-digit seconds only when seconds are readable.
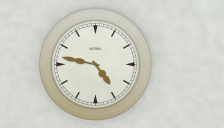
4.47
